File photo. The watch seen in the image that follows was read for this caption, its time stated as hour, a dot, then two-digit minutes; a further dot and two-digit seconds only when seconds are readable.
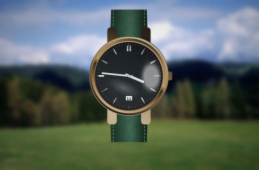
3.46
